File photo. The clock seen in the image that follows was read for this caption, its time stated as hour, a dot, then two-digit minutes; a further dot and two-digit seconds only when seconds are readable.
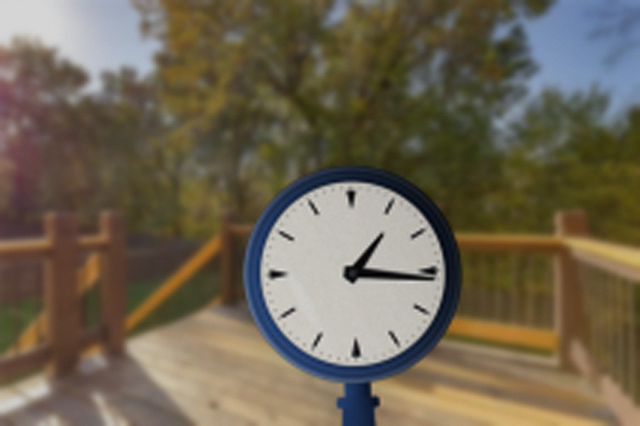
1.16
